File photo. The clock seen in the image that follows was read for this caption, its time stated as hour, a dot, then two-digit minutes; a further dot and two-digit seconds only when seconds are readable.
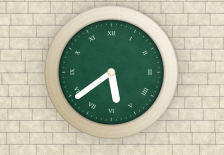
5.39
